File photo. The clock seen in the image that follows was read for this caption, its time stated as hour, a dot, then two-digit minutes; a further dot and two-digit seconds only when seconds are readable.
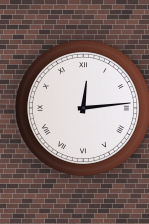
12.14
